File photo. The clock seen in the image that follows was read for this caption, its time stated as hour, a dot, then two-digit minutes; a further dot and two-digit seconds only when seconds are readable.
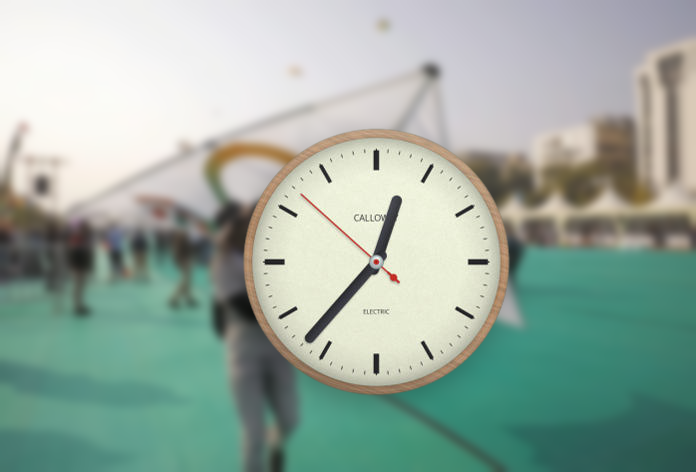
12.36.52
